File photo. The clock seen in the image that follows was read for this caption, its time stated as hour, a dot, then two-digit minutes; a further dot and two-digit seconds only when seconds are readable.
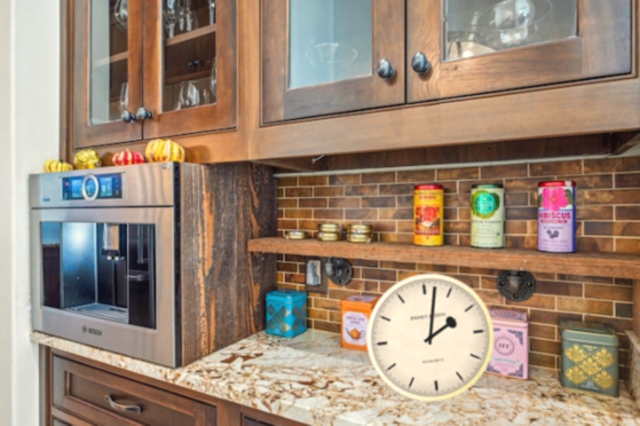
2.02
